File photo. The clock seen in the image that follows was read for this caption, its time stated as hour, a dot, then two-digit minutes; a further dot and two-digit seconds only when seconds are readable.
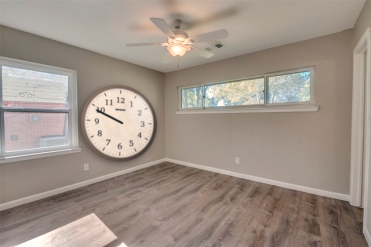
9.49
